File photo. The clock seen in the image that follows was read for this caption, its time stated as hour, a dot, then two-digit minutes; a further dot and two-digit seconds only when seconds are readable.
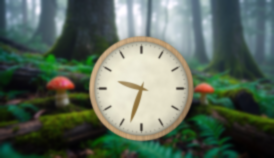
9.33
